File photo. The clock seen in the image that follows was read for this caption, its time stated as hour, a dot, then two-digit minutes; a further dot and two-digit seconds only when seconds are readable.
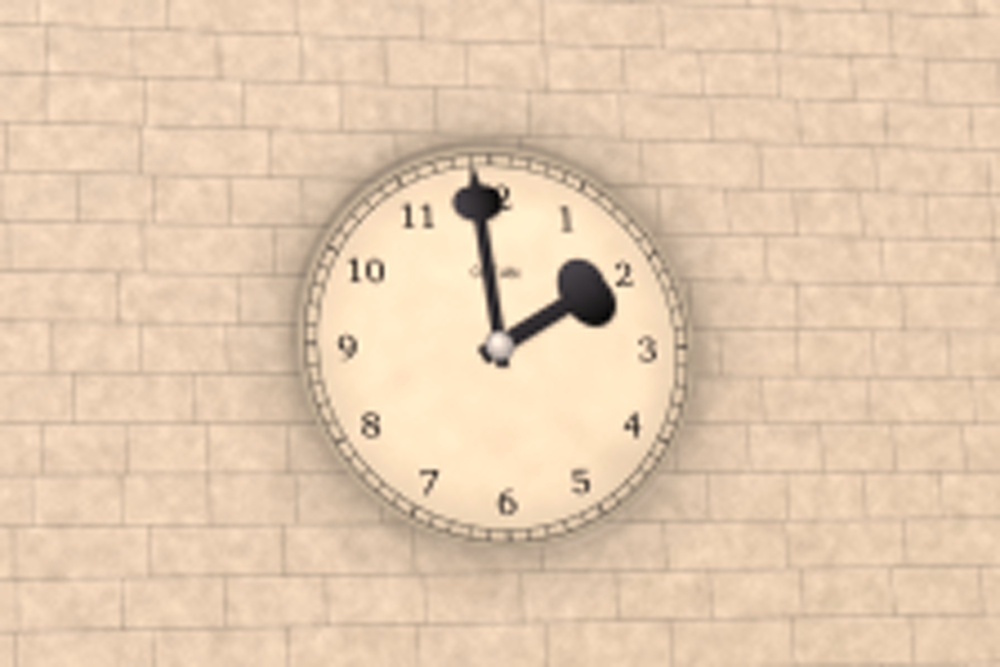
1.59
